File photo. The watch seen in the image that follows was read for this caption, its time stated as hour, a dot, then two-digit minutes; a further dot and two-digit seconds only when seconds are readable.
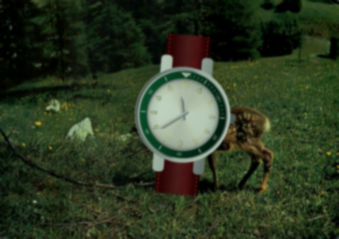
11.39
